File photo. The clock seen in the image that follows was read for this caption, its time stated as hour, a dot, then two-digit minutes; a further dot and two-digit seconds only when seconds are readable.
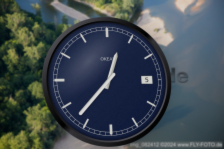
12.37
